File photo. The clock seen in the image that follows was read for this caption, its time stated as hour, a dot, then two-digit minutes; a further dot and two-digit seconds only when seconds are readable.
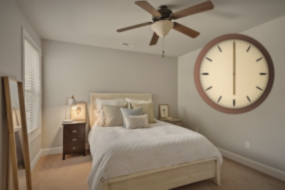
6.00
